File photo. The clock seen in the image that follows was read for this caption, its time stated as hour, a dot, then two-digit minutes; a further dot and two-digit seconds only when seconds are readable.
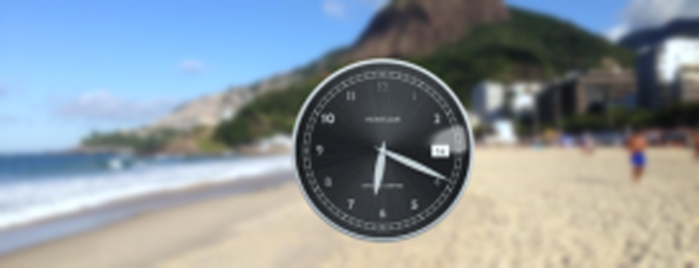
6.19
